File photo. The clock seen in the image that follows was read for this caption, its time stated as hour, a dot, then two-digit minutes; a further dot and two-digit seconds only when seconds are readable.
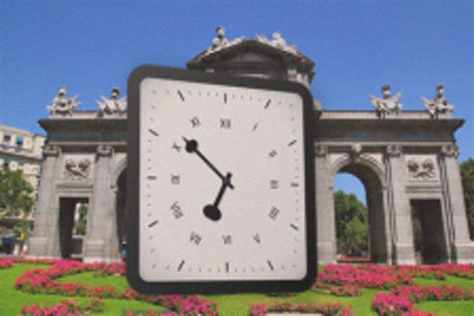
6.52
